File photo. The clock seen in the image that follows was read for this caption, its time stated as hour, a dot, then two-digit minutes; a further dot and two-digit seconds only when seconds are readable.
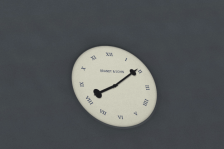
8.09
